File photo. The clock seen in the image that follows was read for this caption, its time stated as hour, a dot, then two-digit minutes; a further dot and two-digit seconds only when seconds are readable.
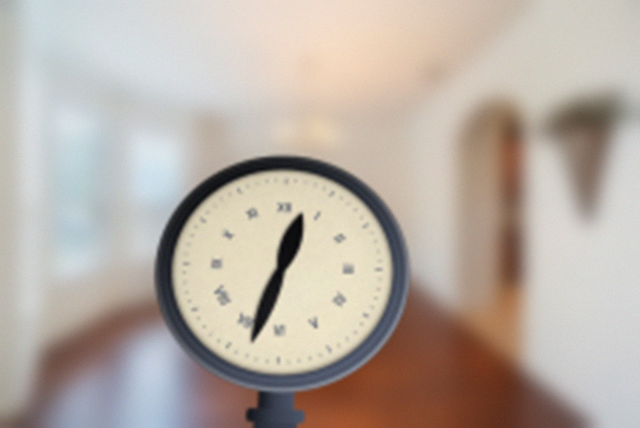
12.33
